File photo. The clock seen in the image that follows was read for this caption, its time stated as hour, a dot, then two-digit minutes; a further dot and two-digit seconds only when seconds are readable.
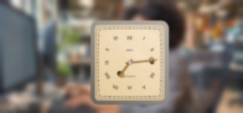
7.14
